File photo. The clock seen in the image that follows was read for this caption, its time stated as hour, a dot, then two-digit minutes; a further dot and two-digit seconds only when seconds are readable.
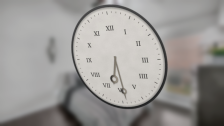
6.29
